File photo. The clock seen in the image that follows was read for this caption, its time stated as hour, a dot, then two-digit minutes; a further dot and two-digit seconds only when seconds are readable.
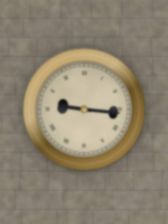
9.16
